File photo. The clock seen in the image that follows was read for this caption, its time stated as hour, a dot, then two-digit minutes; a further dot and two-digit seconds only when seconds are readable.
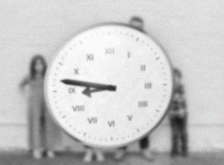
8.47
